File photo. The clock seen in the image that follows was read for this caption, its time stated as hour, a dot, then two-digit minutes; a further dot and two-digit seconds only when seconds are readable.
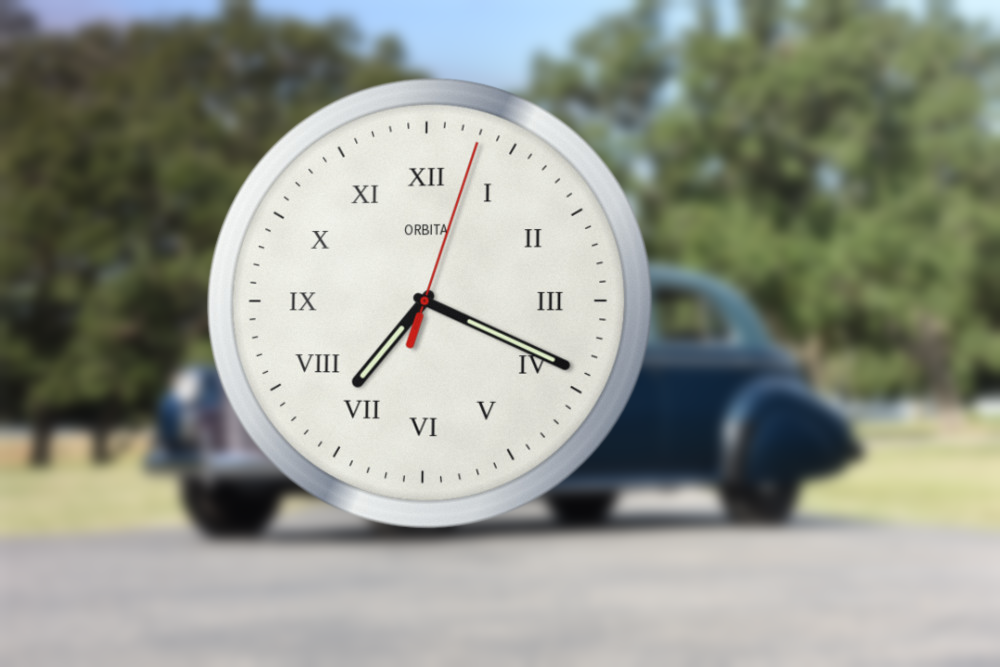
7.19.03
